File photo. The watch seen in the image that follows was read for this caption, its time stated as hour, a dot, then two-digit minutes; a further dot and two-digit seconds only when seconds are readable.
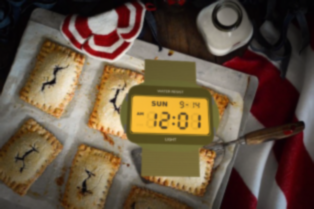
12.01
